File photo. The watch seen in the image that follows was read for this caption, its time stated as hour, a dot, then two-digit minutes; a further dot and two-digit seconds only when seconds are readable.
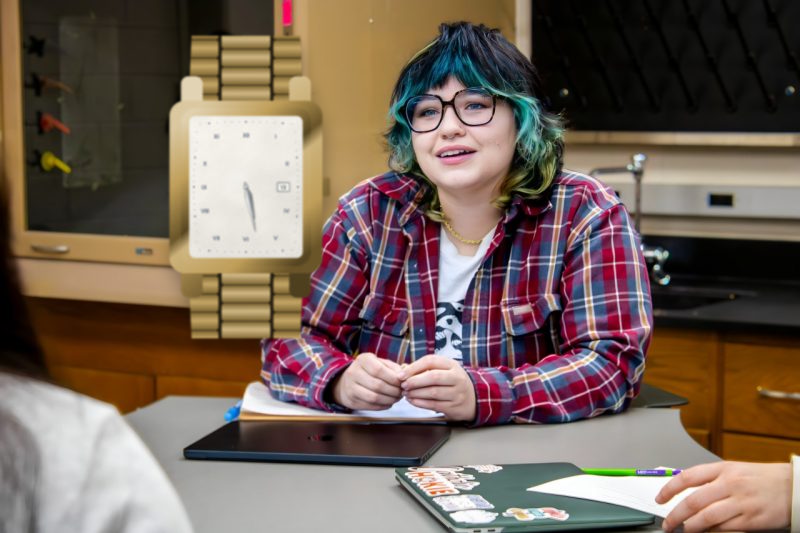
5.28
